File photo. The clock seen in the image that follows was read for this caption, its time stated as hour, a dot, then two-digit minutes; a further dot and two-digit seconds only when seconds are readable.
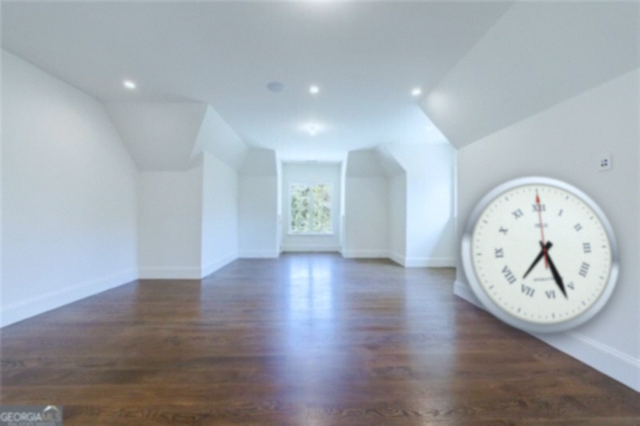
7.27.00
